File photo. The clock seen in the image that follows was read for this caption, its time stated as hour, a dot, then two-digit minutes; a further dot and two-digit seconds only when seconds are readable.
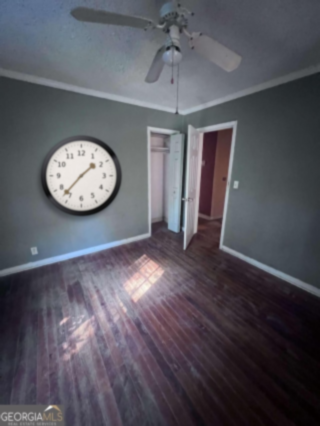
1.37
